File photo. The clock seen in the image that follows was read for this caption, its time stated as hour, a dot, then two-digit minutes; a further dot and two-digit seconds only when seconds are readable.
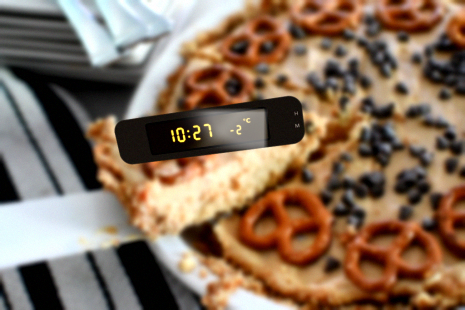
10.27
